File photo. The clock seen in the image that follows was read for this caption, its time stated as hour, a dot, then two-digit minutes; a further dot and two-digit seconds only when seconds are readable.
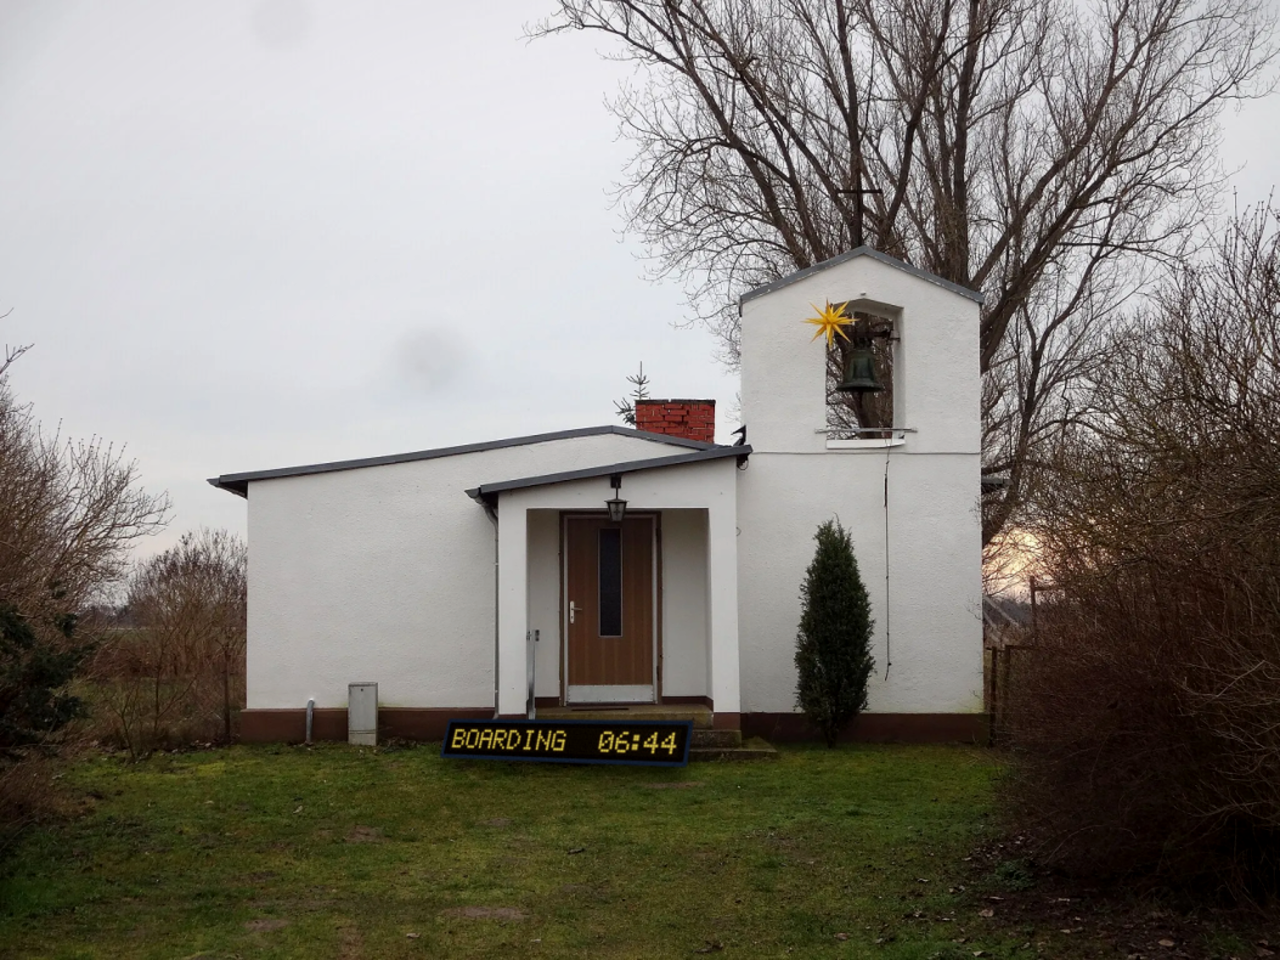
6.44
